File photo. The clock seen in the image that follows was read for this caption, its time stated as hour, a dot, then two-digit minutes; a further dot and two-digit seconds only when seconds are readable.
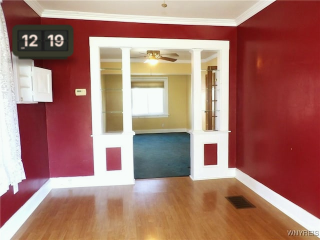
12.19
